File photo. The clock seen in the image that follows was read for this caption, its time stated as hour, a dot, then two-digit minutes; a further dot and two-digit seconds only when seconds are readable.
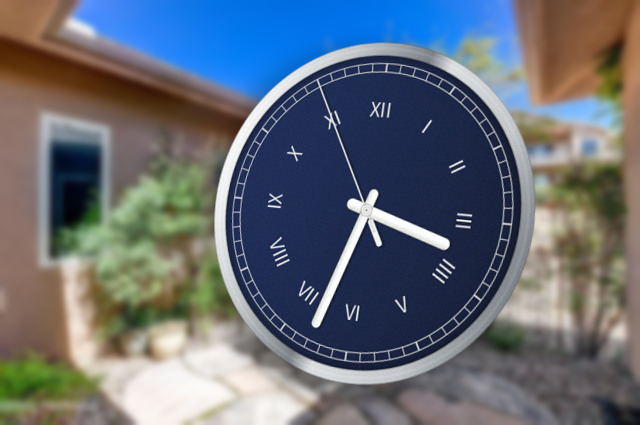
3.32.55
